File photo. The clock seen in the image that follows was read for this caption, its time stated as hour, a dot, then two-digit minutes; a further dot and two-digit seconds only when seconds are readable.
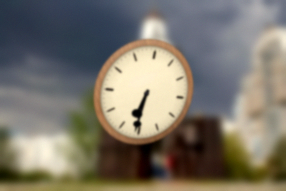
6.31
